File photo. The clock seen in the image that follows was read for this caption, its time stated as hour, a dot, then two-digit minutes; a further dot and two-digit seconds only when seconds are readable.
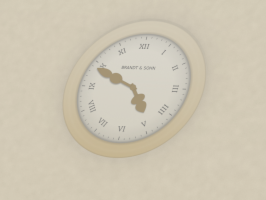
4.49
